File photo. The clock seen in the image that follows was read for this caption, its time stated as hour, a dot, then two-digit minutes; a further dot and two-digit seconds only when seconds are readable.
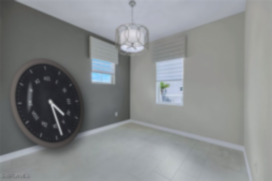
4.28
